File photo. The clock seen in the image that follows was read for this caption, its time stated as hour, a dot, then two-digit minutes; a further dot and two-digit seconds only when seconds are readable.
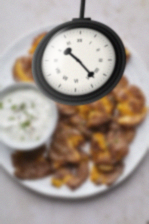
10.23
